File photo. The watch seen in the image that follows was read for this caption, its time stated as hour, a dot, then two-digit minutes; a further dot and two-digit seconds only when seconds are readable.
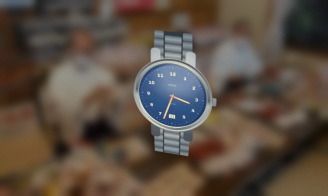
3.33
